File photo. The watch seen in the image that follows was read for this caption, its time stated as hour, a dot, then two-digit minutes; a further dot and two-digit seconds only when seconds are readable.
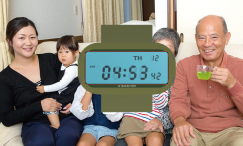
4.53.42
